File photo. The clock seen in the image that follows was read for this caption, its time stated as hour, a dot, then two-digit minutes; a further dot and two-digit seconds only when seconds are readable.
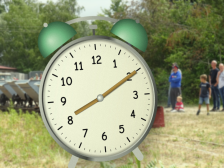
8.10
